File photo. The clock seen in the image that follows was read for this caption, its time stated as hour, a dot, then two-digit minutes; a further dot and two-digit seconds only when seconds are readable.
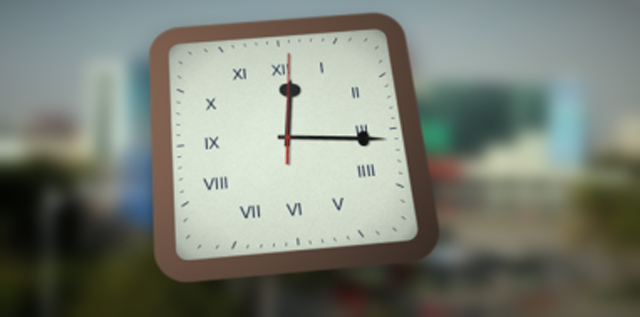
12.16.01
